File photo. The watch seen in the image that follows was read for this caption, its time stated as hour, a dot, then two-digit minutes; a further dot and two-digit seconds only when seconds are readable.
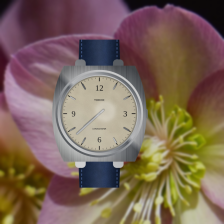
7.38
